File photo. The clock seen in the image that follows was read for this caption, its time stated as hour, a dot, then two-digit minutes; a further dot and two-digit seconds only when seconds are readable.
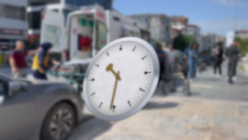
10.31
